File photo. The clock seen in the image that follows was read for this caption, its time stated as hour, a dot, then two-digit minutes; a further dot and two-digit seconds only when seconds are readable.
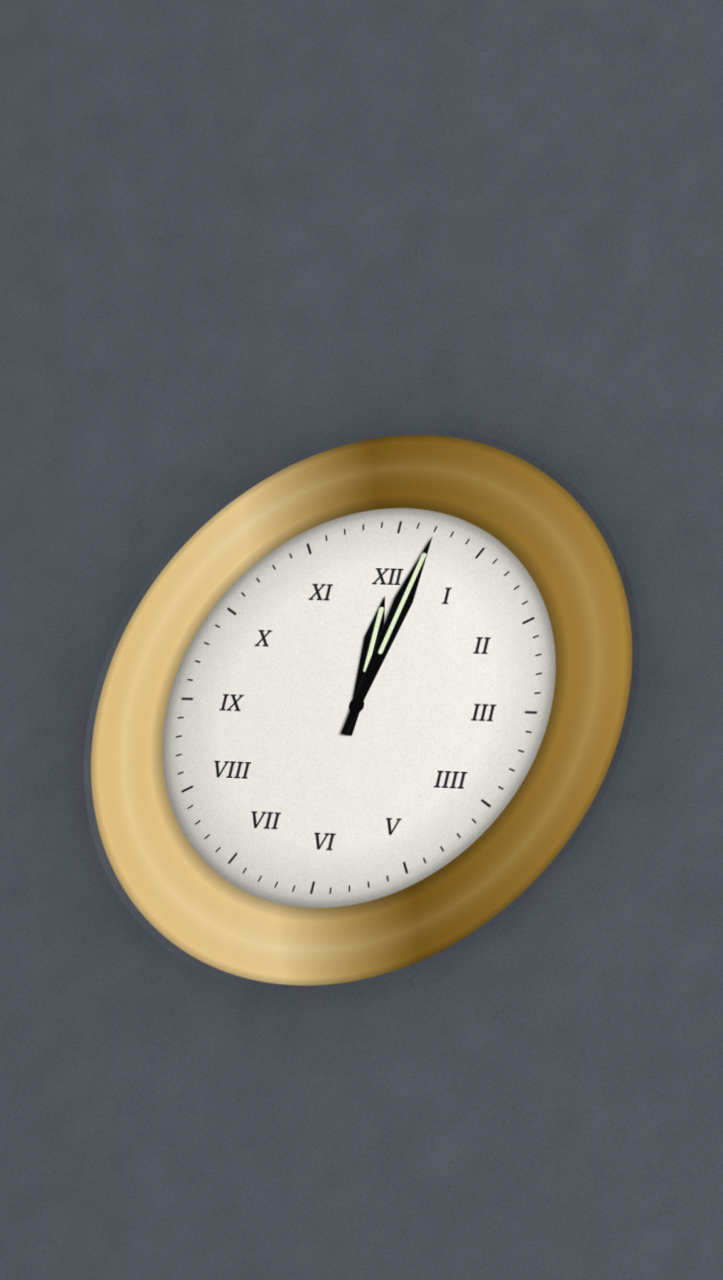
12.02
